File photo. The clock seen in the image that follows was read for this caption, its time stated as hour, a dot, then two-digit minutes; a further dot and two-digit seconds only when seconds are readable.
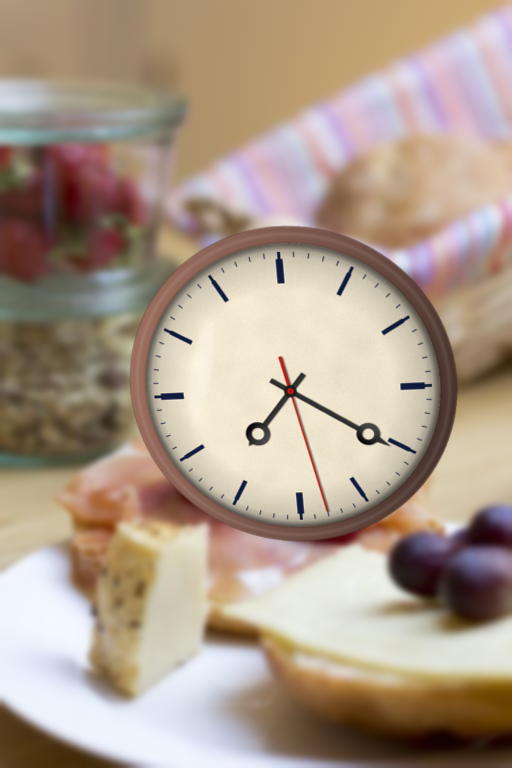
7.20.28
